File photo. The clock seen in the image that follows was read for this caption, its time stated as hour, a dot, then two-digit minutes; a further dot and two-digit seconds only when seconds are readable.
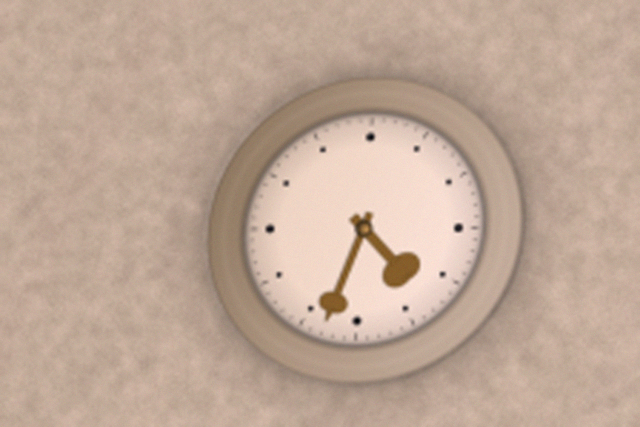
4.33
